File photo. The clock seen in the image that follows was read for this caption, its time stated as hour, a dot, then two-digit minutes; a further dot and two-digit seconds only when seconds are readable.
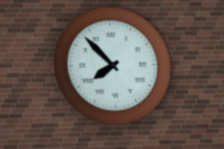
7.53
